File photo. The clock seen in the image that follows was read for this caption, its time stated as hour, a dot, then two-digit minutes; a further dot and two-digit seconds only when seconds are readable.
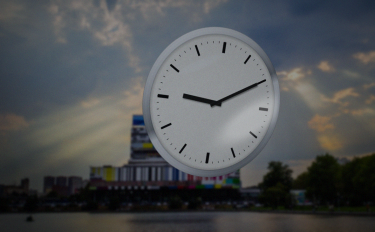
9.10
